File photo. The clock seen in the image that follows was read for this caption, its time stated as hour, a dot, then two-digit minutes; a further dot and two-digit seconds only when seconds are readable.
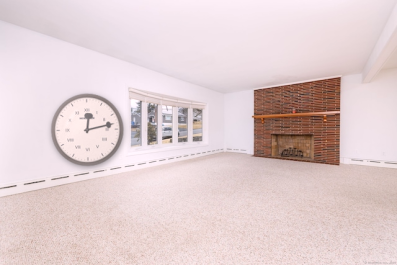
12.13
